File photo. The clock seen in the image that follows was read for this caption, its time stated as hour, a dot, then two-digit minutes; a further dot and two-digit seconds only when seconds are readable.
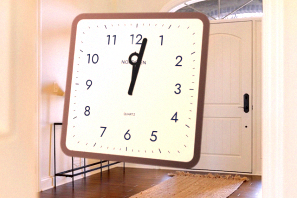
12.02
